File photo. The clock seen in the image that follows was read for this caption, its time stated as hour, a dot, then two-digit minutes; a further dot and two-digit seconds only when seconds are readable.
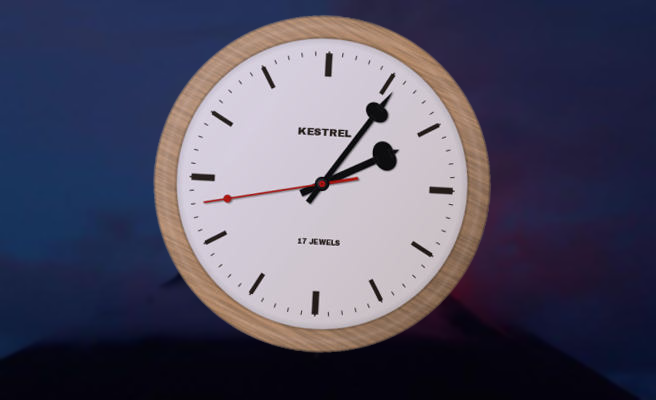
2.05.43
